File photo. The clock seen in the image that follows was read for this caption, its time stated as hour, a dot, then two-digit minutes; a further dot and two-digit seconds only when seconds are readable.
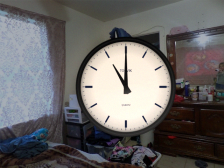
11.00
